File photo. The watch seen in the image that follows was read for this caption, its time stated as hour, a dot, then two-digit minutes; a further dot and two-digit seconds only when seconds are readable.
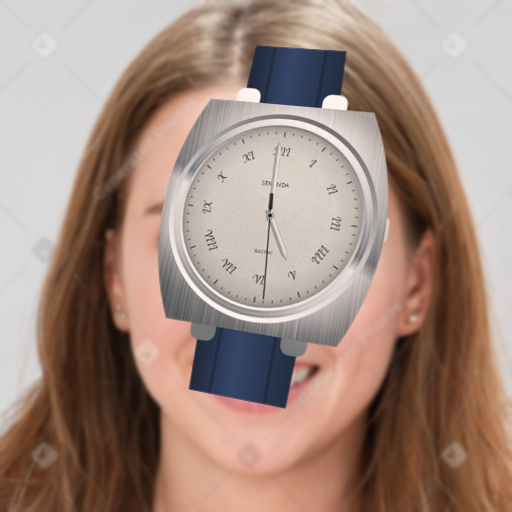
4.59.29
